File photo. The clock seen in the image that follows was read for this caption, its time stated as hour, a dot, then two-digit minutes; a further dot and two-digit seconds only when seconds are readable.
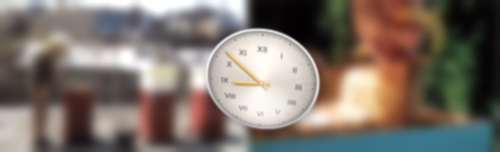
8.52
